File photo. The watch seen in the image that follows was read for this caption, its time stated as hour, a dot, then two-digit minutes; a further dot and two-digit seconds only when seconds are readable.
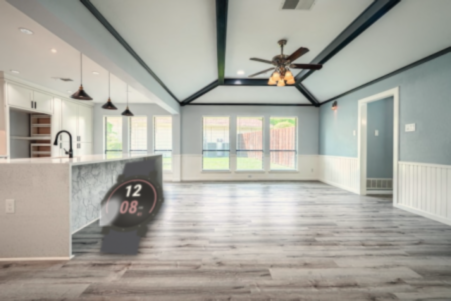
12.08
